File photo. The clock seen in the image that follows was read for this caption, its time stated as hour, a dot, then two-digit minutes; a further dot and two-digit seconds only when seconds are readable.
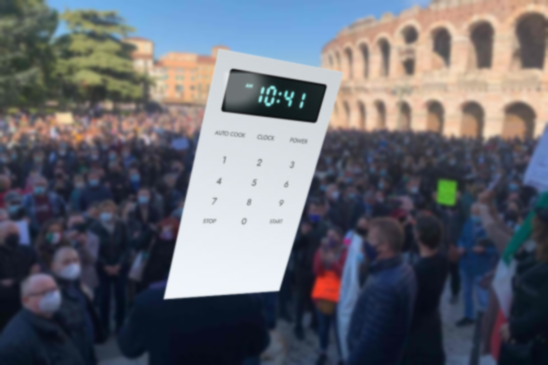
10.41
